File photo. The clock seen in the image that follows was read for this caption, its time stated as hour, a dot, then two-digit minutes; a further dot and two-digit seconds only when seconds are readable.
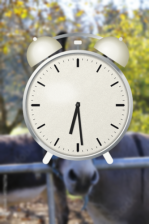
6.29
